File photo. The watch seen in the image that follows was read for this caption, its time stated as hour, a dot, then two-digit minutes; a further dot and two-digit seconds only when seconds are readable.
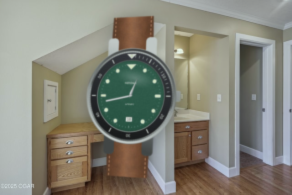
12.43
